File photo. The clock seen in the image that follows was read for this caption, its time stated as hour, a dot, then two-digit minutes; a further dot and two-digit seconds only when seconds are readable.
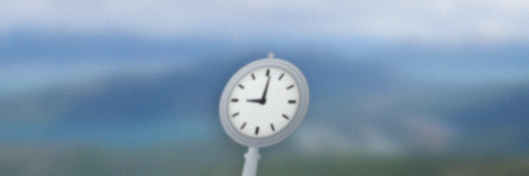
9.01
